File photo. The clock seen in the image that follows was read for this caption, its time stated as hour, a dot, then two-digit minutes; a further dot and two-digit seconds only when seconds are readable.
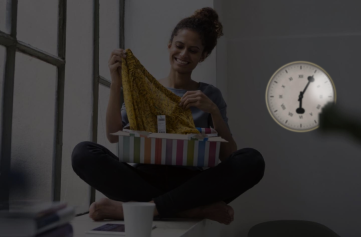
6.05
